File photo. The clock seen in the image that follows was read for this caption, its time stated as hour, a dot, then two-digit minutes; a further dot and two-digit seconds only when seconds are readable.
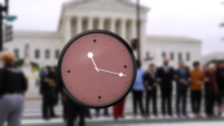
11.18
